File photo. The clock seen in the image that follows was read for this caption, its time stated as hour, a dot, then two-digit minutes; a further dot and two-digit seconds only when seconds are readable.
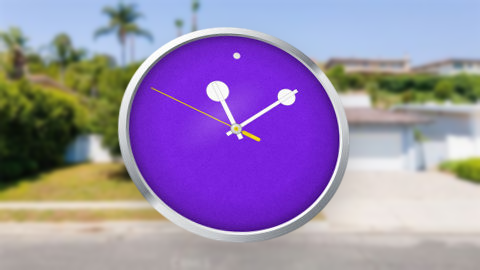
11.08.49
